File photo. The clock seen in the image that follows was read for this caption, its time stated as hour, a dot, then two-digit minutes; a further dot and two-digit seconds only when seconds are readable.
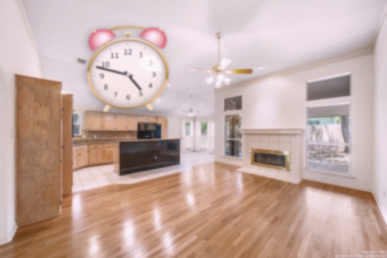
4.48
